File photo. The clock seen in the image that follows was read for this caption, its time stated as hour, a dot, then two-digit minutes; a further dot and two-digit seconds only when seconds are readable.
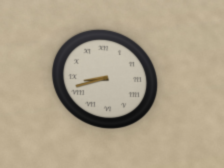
8.42
